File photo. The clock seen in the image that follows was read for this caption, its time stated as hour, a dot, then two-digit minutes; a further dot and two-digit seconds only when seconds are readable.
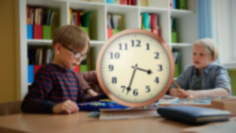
3.33
